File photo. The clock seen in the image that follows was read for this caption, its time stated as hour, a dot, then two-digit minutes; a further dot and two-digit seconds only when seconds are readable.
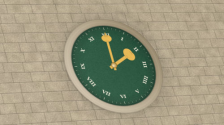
2.00
